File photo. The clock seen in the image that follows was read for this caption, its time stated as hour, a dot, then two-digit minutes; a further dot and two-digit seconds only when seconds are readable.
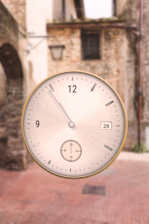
10.54
